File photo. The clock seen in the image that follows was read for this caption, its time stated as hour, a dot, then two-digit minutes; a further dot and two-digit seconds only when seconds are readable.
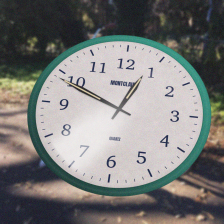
12.49
